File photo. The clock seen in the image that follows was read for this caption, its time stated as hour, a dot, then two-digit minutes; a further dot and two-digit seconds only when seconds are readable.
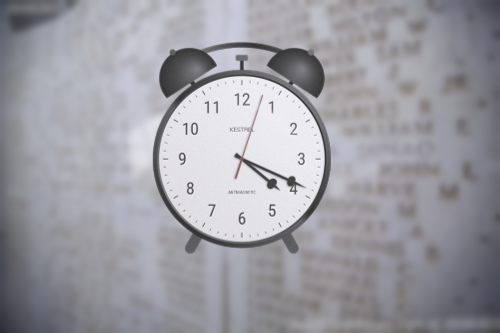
4.19.03
